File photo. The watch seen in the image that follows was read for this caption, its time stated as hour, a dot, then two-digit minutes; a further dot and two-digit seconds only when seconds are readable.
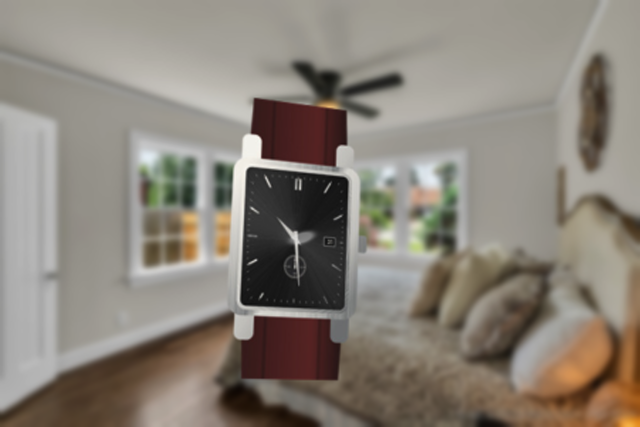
10.29
